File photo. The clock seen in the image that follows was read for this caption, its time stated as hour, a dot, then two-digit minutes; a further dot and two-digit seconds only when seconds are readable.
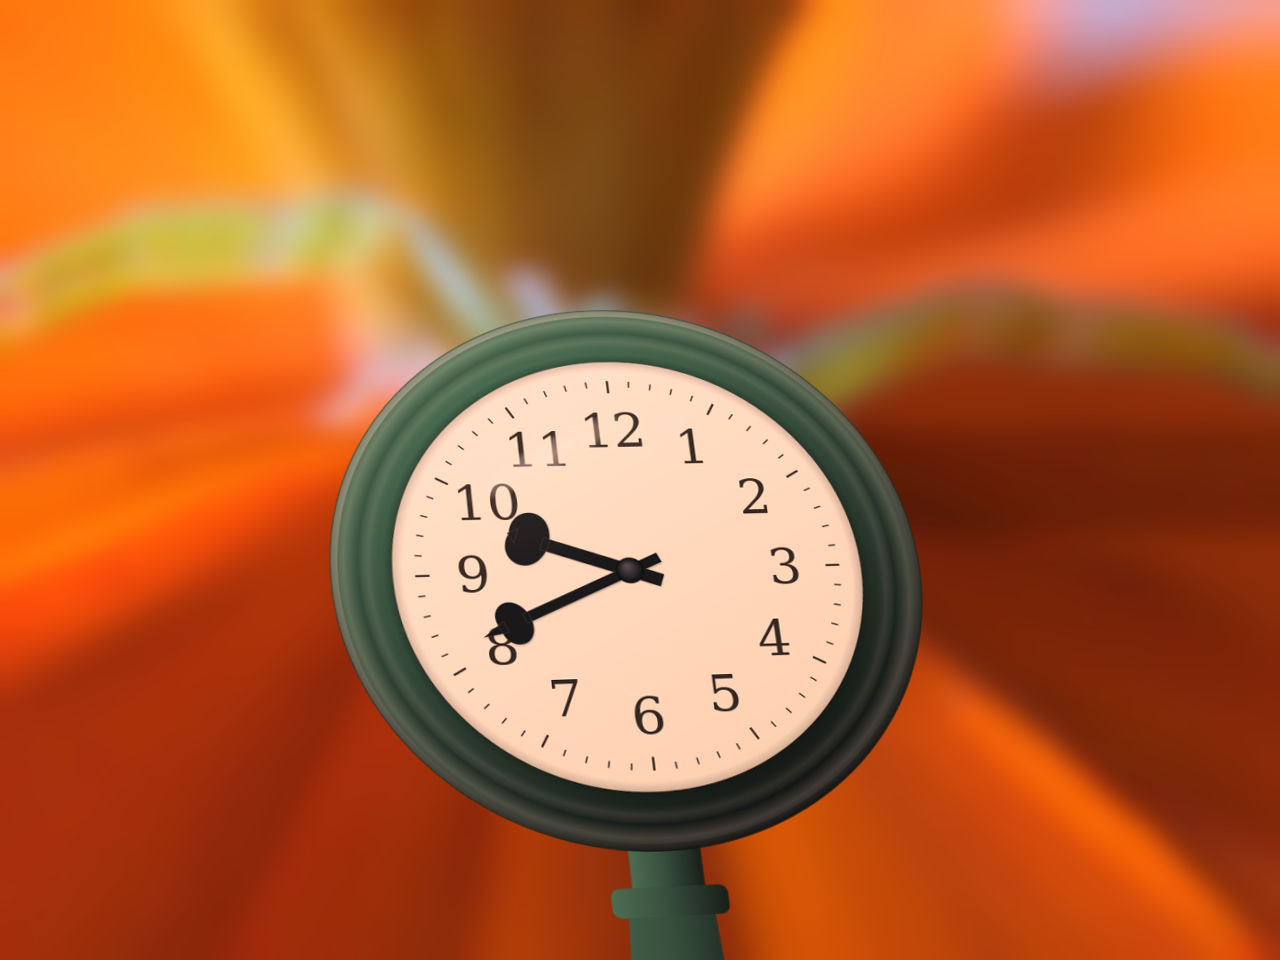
9.41
